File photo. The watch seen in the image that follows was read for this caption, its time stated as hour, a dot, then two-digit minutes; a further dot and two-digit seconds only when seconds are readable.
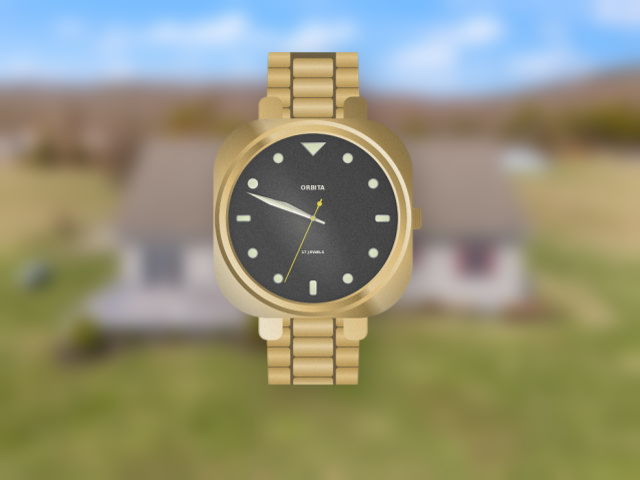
9.48.34
